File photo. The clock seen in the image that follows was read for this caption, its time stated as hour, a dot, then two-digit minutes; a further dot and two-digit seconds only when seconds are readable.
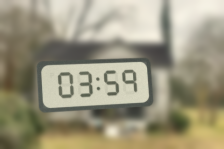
3.59
